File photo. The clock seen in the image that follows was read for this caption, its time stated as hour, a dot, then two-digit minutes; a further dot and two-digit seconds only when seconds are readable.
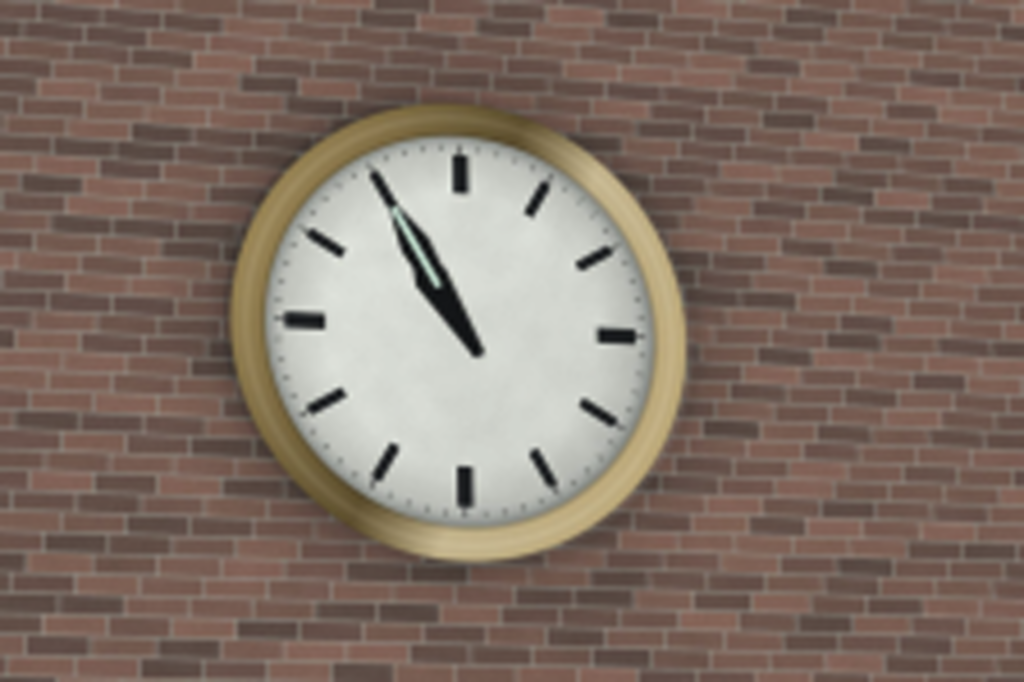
10.55
